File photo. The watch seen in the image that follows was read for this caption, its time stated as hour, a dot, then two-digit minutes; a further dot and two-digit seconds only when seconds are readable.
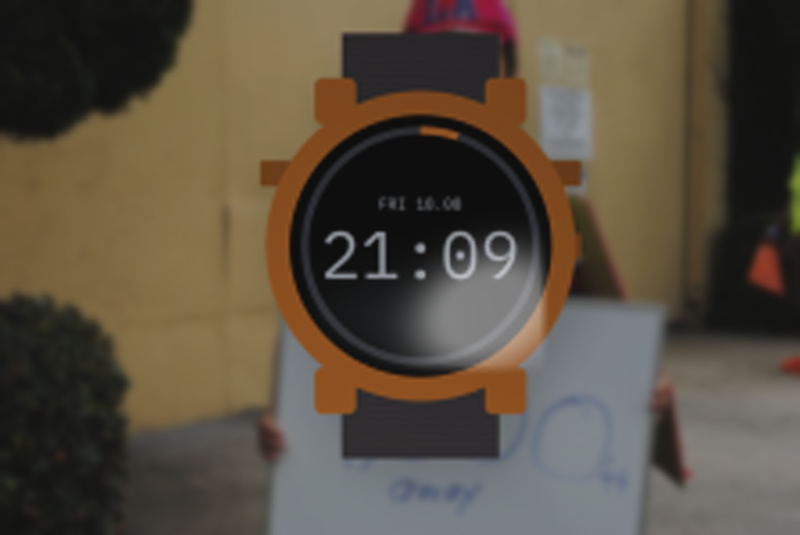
21.09
